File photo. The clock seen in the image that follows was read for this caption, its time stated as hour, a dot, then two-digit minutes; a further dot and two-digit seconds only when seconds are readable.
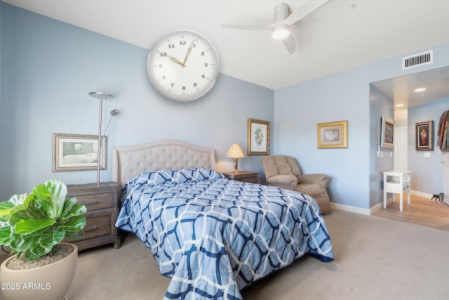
10.04
